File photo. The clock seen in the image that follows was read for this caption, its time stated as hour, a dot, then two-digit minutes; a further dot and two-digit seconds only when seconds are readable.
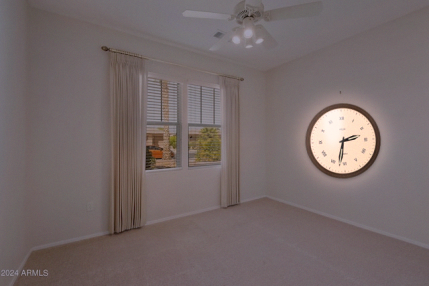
2.32
